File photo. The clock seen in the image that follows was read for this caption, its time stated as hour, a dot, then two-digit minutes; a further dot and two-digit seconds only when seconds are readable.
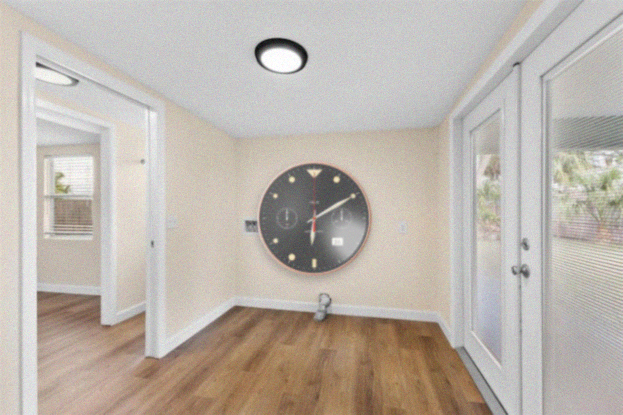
6.10
